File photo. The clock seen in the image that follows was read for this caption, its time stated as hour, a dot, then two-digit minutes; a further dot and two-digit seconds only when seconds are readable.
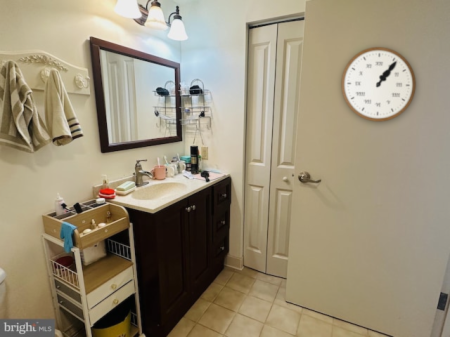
1.06
